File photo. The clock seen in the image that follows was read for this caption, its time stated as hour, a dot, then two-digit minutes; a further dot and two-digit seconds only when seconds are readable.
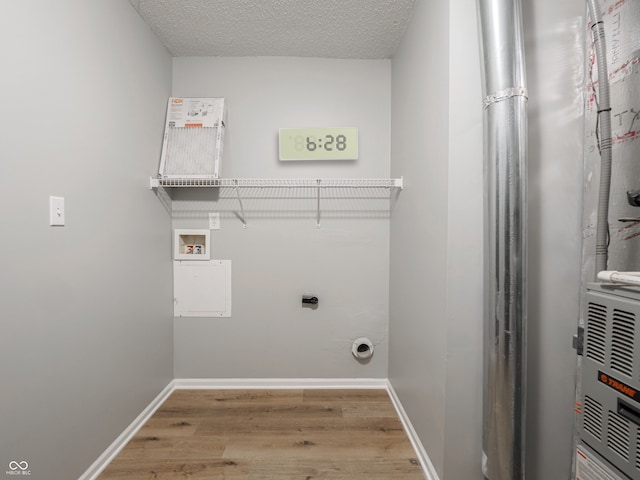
6.28
